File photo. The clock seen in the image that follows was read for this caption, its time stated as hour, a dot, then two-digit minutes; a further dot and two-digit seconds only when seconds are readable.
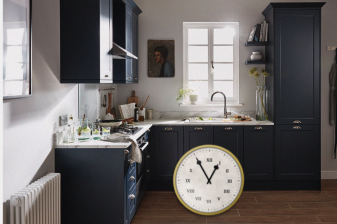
12.55
